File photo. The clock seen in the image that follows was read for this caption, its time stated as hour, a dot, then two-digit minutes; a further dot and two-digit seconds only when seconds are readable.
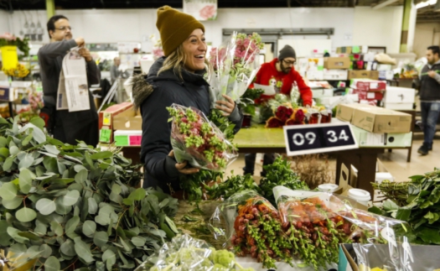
9.34
